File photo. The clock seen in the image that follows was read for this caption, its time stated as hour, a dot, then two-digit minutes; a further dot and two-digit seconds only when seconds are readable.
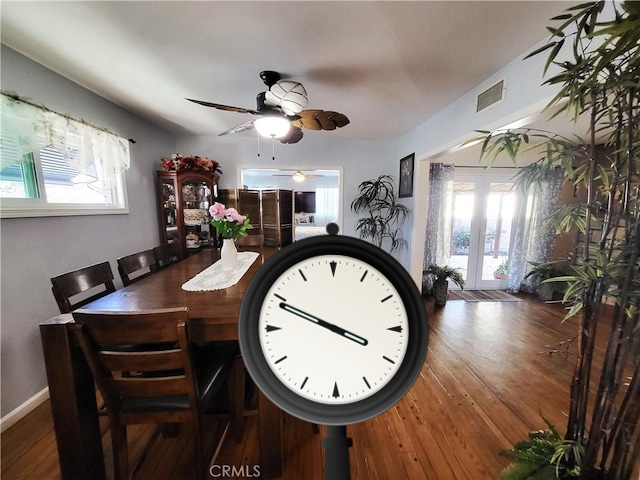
3.49
